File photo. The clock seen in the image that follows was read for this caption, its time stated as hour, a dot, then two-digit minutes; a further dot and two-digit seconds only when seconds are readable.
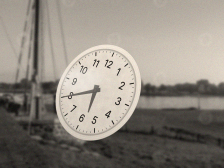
5.40
